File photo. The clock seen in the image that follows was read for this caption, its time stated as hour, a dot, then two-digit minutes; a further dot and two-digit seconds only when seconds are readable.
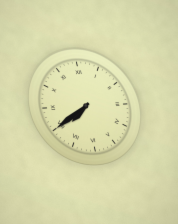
7.40
